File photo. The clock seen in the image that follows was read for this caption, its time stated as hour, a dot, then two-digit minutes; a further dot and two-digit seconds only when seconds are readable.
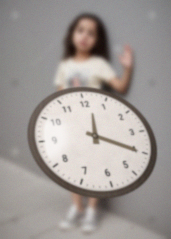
12.20
